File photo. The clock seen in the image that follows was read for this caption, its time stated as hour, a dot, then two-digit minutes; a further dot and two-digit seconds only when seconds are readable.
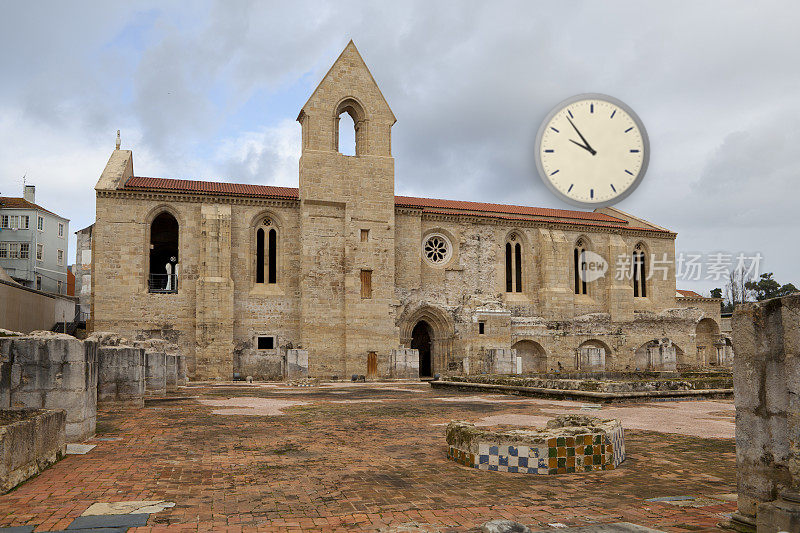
9.54
